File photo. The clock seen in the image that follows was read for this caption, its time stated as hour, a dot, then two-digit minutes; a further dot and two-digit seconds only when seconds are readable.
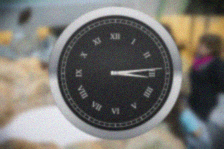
3.14
